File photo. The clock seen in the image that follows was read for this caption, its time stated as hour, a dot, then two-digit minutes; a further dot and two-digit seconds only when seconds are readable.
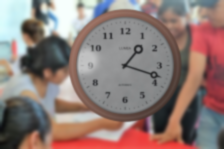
1.18
